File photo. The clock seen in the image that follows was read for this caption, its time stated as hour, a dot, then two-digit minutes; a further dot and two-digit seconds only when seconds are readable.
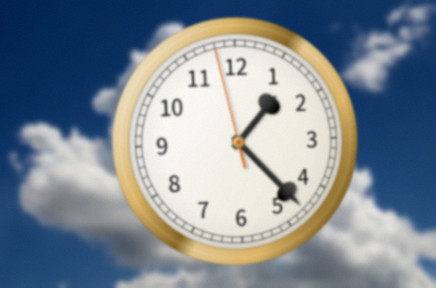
1.22.58
